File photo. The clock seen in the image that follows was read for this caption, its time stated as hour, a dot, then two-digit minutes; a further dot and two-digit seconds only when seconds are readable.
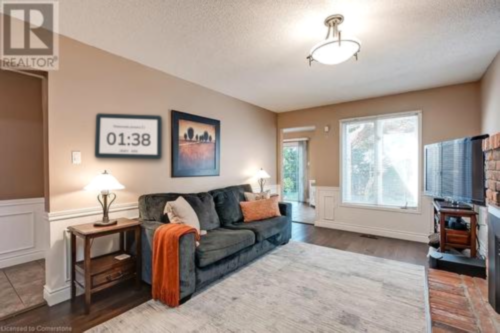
1.38
